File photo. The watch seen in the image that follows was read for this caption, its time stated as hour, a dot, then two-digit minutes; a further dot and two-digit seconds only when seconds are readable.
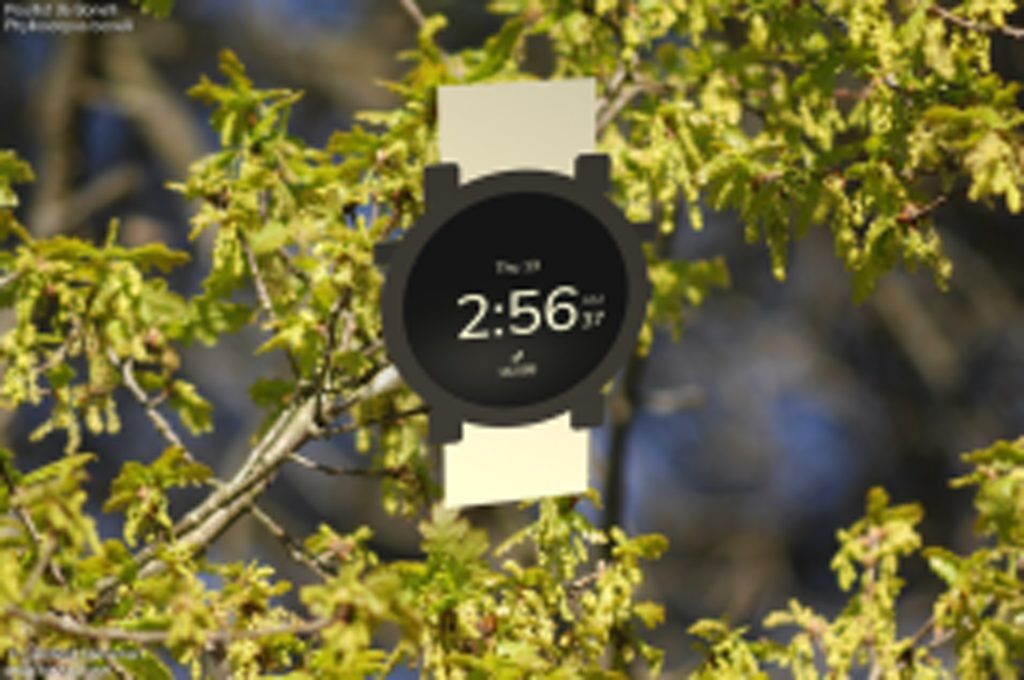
2.56
